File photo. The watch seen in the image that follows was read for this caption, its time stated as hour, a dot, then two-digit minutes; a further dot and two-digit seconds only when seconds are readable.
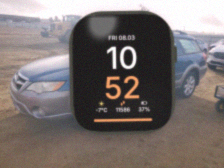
10.52
